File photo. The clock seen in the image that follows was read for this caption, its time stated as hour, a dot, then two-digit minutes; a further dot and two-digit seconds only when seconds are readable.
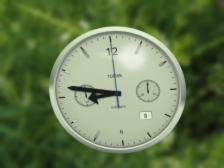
8.47
